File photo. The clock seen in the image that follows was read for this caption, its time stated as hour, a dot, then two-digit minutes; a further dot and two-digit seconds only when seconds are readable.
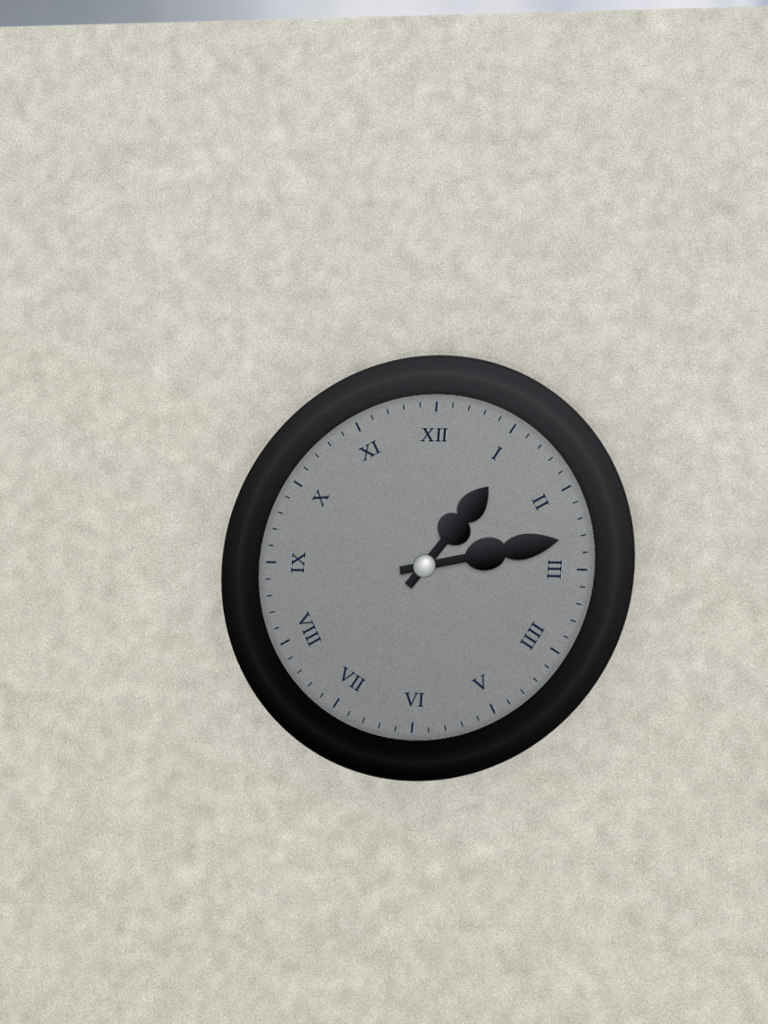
1.13
